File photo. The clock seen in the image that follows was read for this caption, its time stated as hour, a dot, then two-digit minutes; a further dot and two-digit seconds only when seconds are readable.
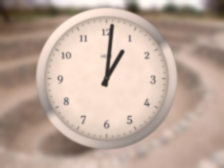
1.01
